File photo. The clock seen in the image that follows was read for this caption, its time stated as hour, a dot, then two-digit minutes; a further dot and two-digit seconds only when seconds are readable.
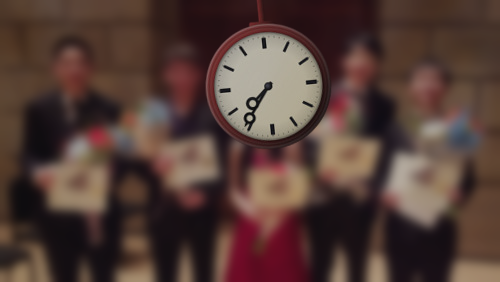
7.36
